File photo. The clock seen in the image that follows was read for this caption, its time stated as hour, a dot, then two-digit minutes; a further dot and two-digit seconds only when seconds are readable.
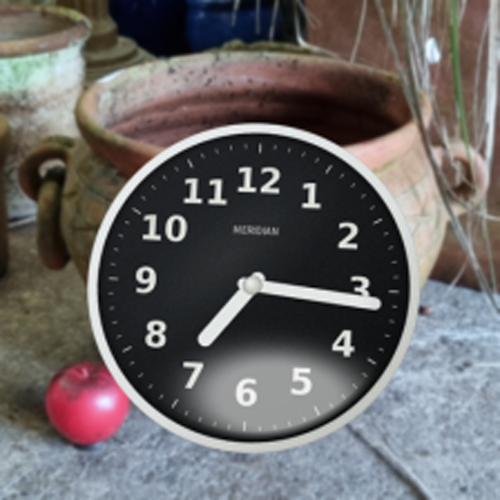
7.16
